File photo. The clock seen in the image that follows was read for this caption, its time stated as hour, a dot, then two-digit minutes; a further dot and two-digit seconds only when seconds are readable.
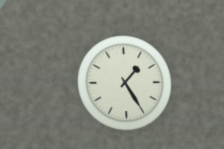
1.25
